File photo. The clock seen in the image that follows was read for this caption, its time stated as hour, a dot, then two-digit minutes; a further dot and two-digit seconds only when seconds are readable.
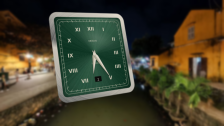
6.25
